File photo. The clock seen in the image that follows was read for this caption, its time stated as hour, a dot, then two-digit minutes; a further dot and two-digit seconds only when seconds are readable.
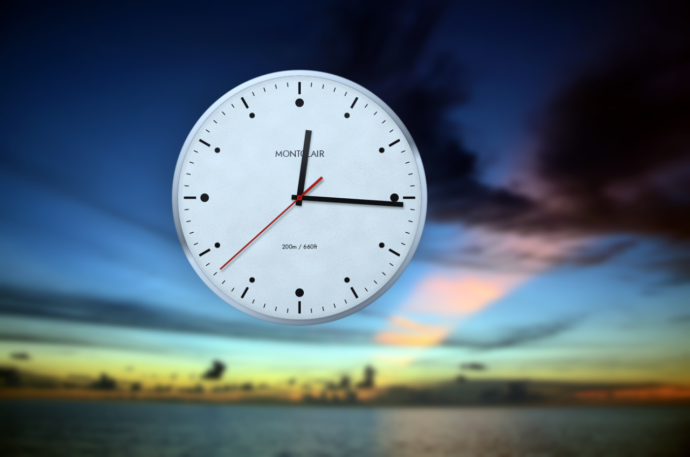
12.15.38
